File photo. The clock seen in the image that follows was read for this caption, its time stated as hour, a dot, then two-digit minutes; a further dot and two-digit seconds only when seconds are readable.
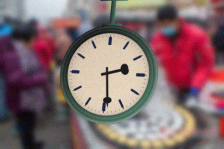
2.29
